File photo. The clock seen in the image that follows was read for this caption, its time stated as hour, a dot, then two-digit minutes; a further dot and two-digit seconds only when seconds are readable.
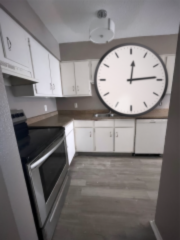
12.14
